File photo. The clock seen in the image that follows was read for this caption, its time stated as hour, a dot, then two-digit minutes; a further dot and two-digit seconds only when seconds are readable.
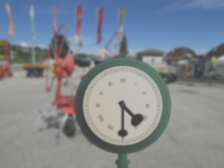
4.30
